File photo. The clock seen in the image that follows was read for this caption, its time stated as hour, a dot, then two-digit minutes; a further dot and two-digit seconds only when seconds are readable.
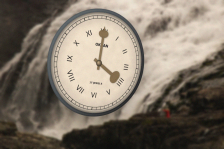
4.00
